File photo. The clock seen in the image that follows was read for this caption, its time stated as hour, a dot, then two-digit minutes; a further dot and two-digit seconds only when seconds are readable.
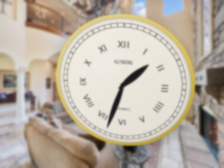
1.33
